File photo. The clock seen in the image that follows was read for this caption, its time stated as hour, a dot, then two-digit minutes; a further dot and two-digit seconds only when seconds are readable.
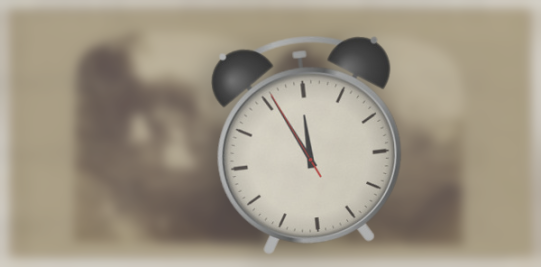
11.55.56
